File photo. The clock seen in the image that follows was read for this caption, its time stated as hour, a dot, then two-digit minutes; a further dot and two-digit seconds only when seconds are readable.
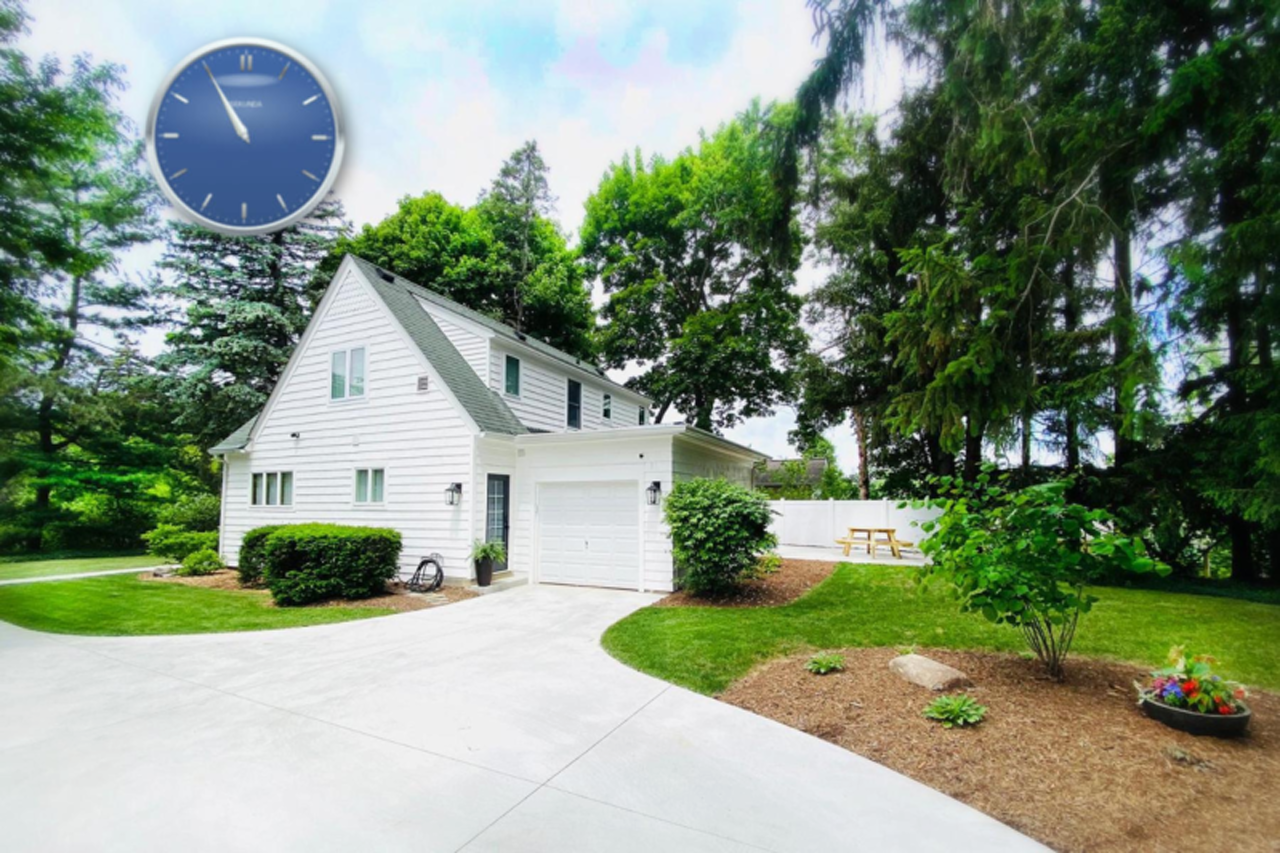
10.55
